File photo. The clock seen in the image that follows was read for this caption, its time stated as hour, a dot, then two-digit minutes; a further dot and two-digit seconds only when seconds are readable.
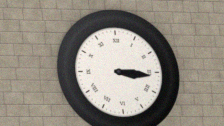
3.16
